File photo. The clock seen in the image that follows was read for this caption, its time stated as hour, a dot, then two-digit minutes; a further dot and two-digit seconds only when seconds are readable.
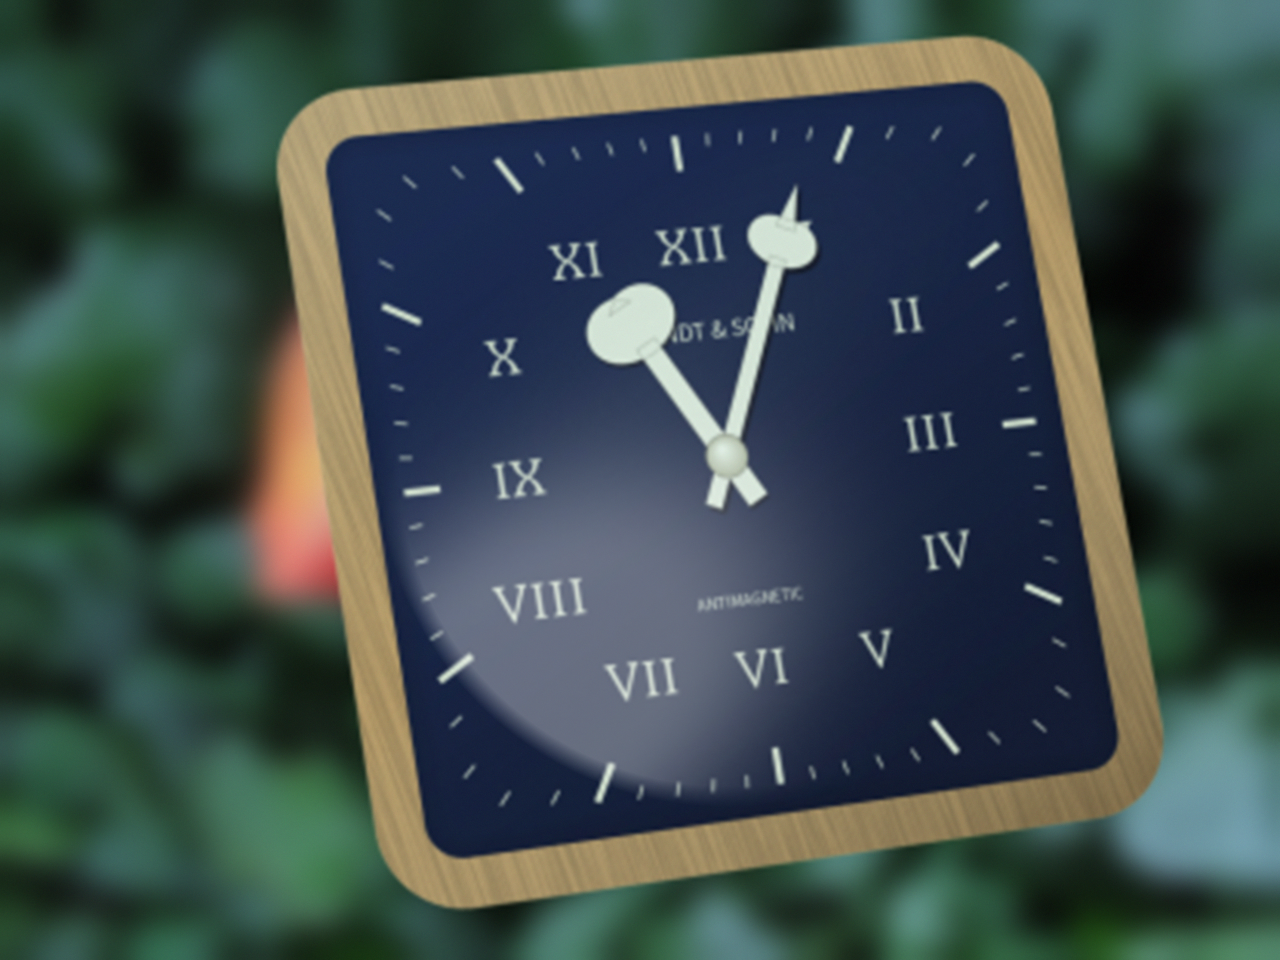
11.04
